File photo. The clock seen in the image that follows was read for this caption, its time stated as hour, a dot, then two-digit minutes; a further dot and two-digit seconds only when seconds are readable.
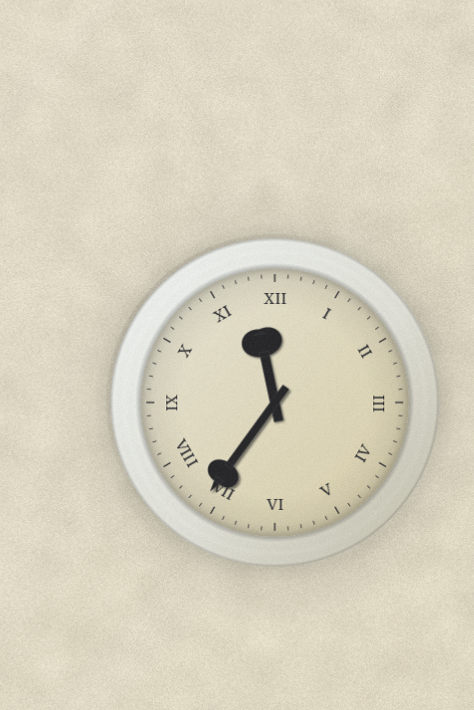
11.36
